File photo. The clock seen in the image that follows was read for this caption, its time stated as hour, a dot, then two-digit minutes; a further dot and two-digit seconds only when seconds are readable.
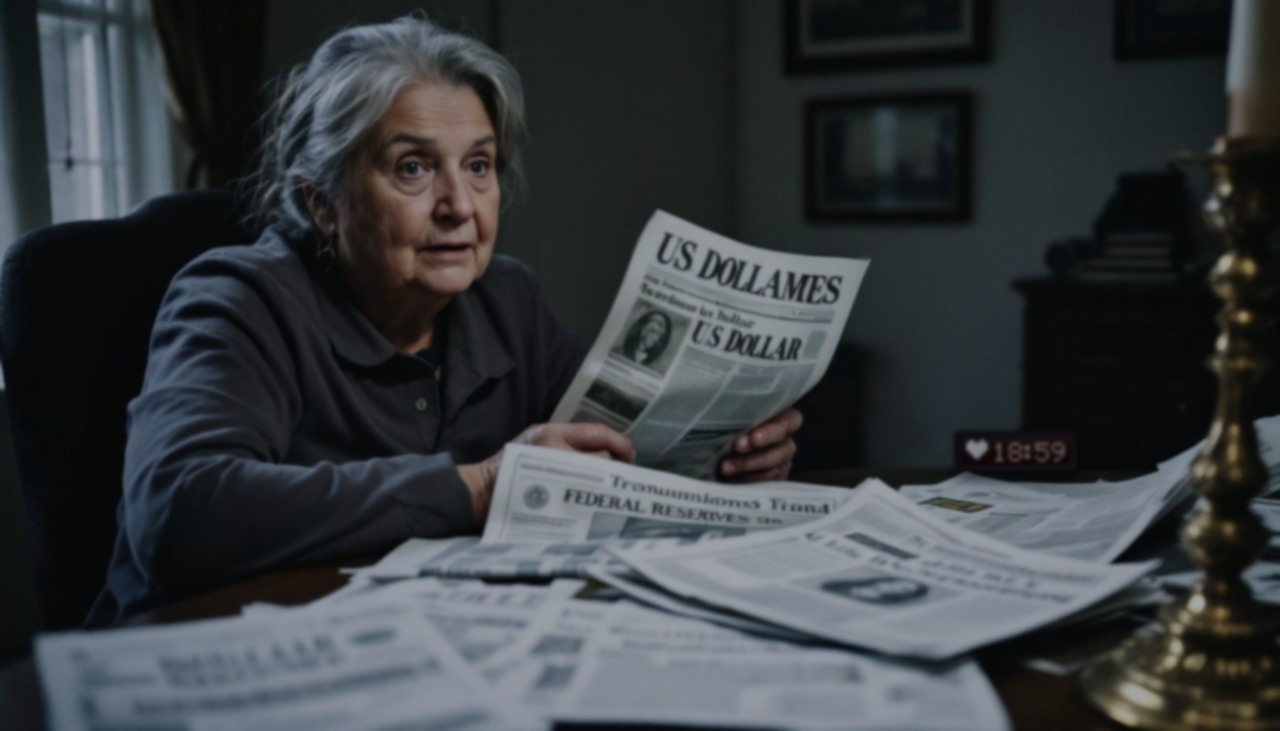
18.59
